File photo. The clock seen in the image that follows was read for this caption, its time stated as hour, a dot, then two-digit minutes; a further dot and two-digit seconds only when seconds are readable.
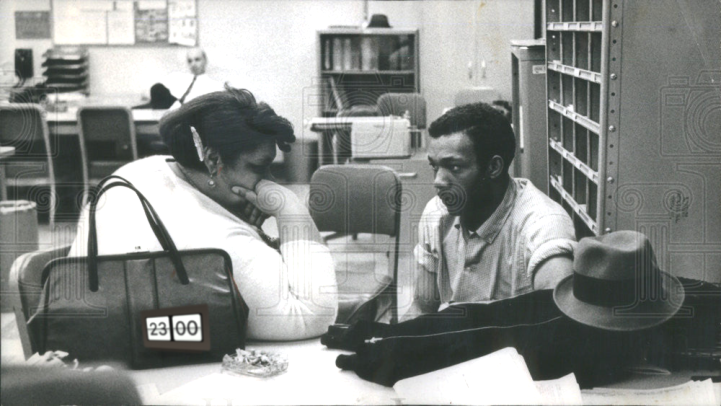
23.00
